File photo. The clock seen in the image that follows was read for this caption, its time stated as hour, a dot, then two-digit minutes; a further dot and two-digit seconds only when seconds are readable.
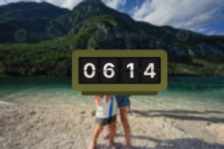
6.14
